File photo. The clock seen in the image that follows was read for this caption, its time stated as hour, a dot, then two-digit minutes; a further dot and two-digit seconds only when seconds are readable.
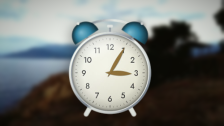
3.05
